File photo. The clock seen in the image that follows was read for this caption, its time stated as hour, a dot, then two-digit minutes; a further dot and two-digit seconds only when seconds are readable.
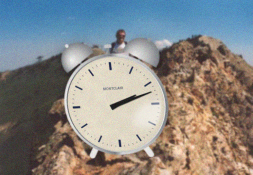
2.12
